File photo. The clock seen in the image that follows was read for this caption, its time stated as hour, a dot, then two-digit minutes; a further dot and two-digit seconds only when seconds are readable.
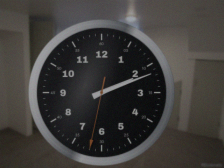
2.11.32
